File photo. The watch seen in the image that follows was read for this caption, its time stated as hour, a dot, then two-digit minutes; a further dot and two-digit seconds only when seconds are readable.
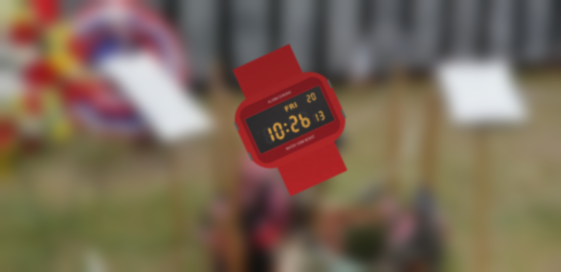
10.26
